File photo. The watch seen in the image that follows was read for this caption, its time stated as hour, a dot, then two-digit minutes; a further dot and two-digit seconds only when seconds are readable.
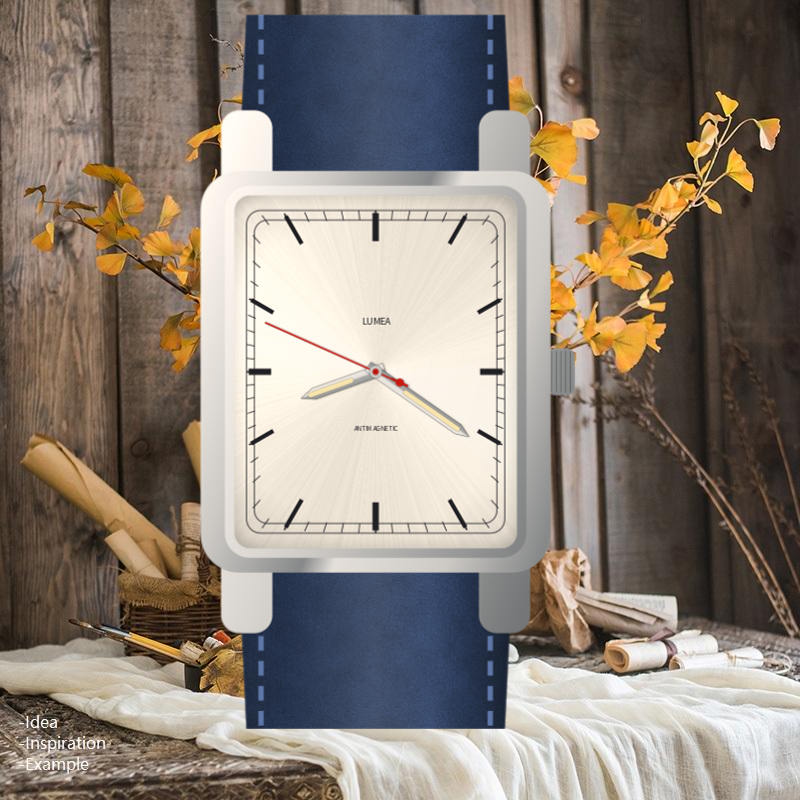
8.20.49
